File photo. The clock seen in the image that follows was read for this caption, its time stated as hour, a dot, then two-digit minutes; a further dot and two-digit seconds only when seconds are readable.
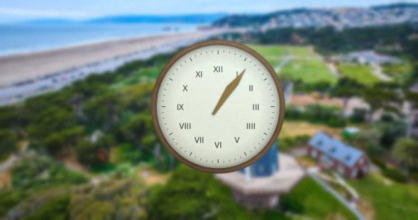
1.06
